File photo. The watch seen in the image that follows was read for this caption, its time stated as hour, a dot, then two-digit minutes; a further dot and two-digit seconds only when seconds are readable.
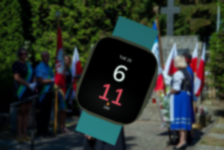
6.11
